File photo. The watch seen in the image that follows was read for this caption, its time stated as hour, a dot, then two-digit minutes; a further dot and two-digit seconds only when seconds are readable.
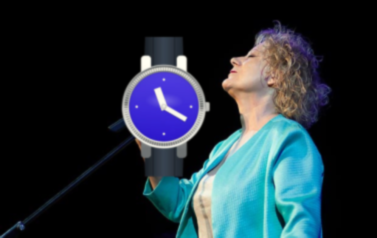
11.20
